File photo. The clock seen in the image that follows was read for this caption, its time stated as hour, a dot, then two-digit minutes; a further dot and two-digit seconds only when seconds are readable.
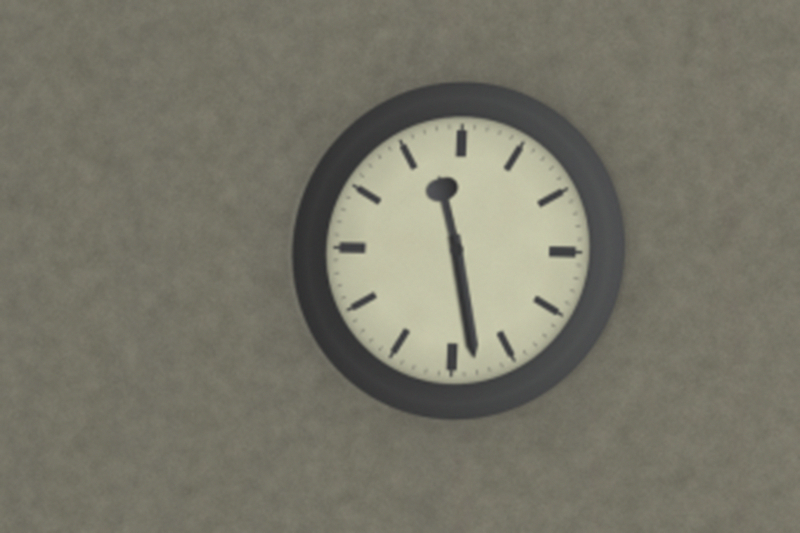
11.28
